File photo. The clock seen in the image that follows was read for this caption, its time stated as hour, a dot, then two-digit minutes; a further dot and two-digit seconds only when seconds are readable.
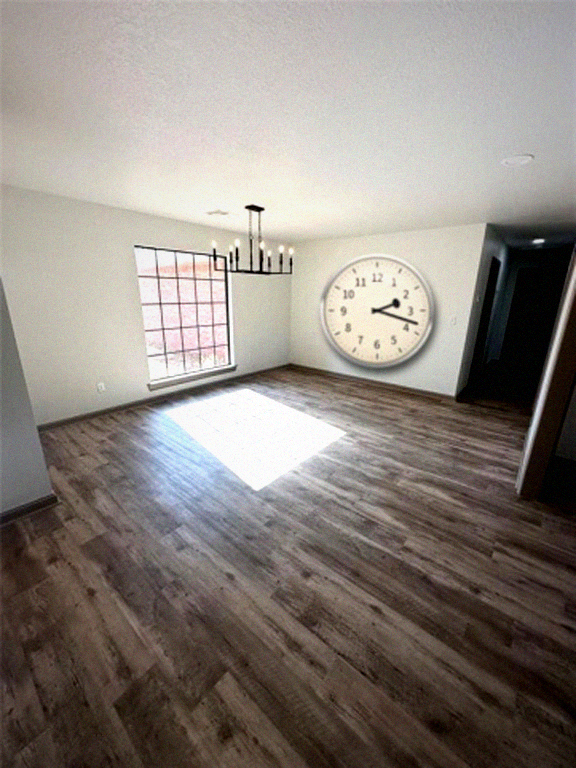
2.18
